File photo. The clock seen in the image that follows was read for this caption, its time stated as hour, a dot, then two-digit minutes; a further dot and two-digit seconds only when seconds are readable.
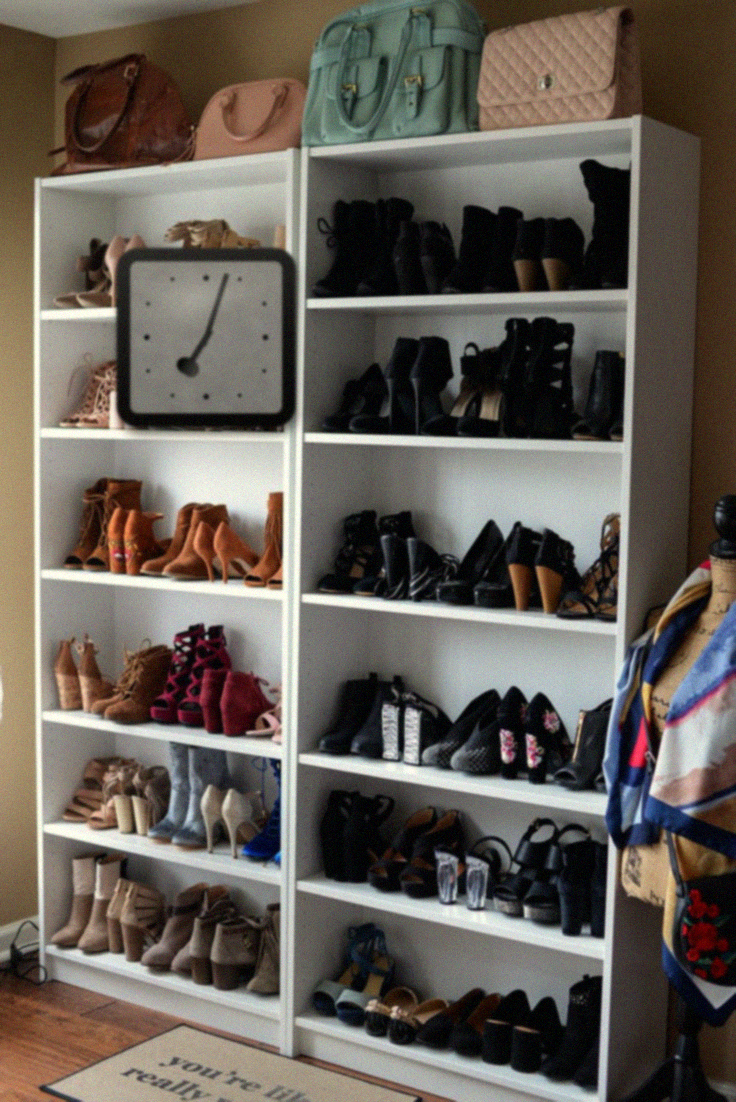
7.03
